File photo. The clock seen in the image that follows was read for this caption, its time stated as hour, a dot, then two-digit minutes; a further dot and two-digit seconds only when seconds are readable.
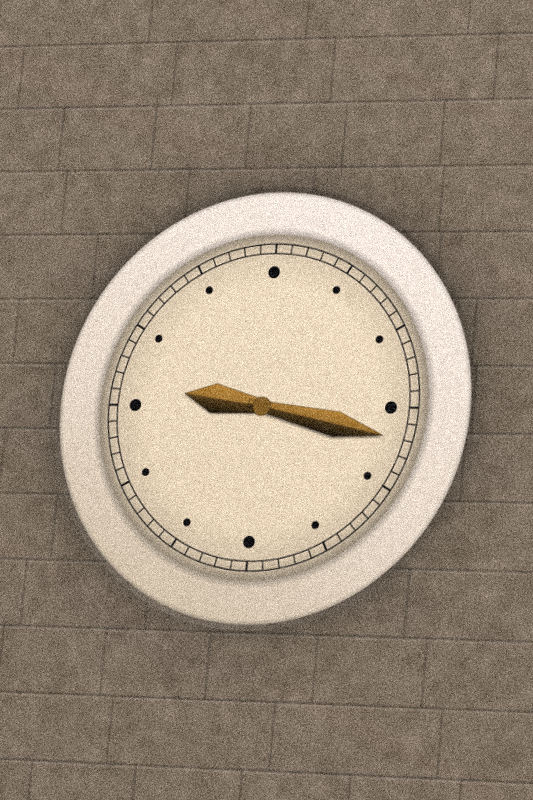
9.17
